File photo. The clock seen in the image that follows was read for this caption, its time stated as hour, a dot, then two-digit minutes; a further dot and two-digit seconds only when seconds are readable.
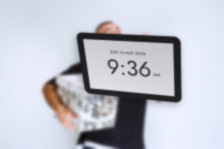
9.36
